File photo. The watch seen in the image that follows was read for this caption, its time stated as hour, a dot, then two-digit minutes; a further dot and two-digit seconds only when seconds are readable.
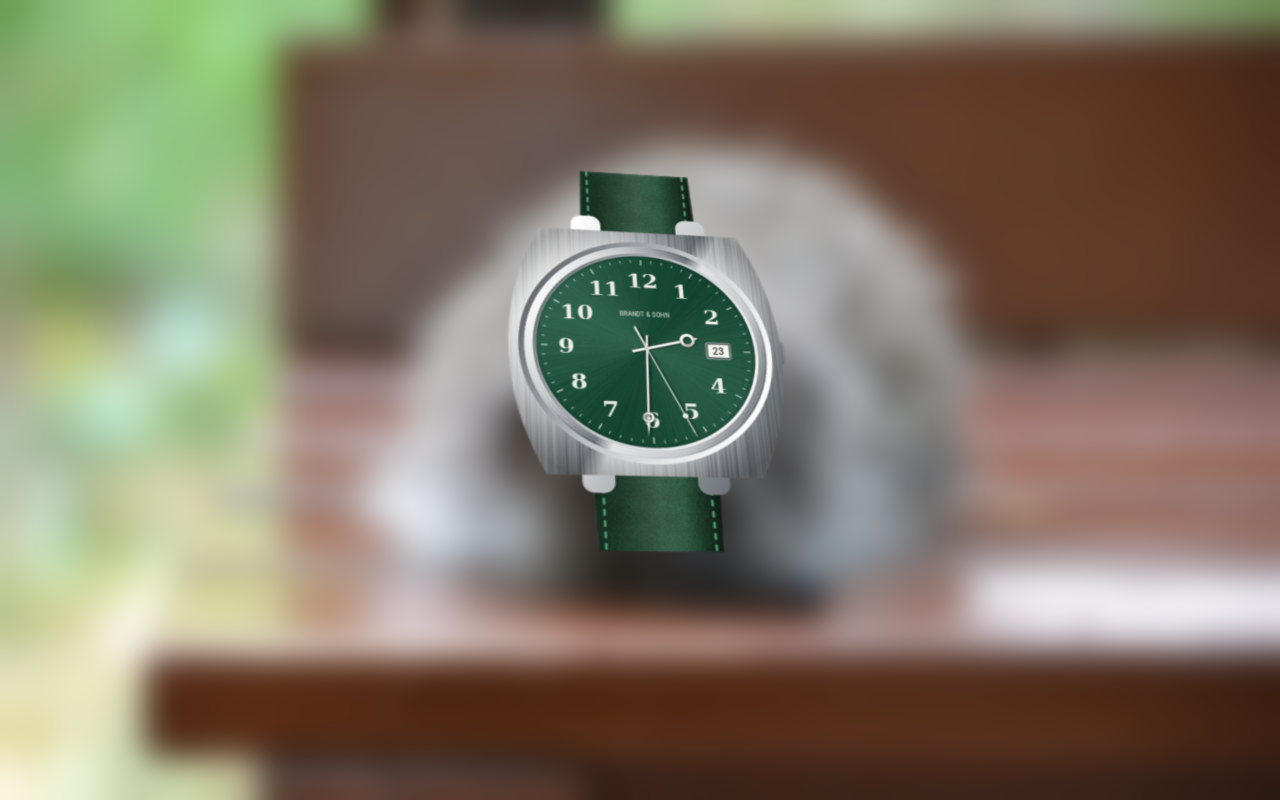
2.30.26
